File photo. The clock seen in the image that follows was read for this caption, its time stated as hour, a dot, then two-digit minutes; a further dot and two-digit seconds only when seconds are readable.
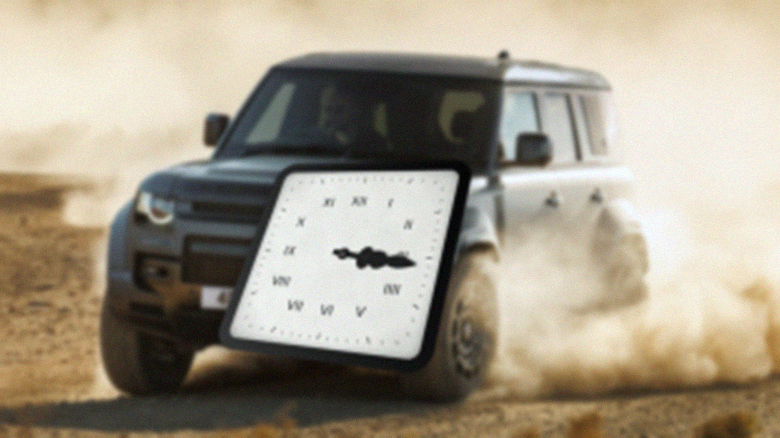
3.16
